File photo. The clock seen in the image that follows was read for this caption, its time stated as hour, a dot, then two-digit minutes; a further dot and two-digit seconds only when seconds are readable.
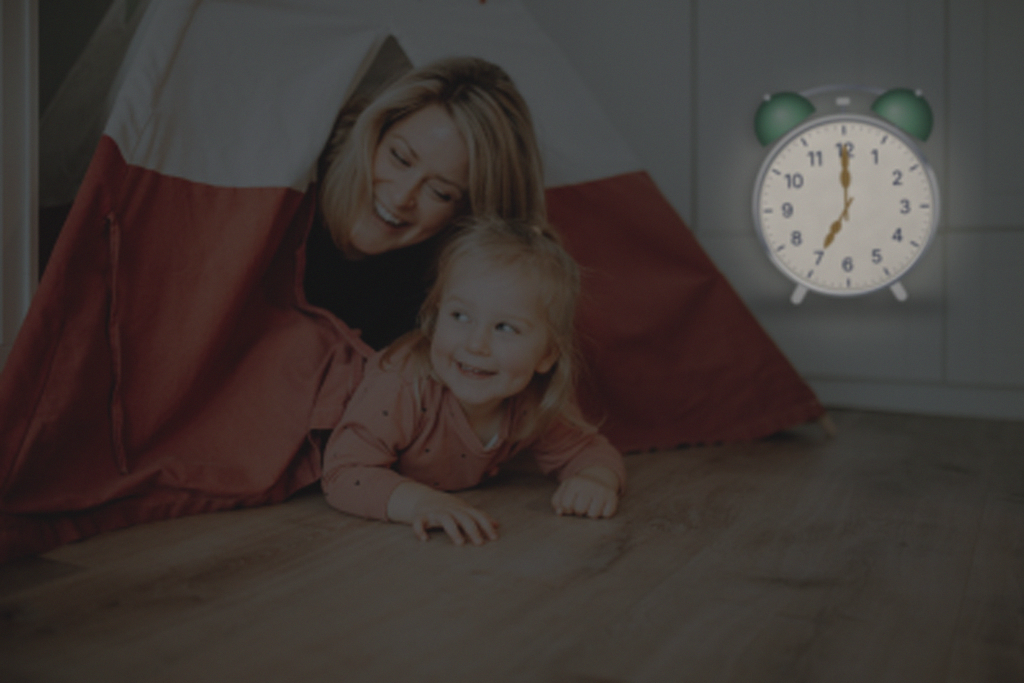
7.00
